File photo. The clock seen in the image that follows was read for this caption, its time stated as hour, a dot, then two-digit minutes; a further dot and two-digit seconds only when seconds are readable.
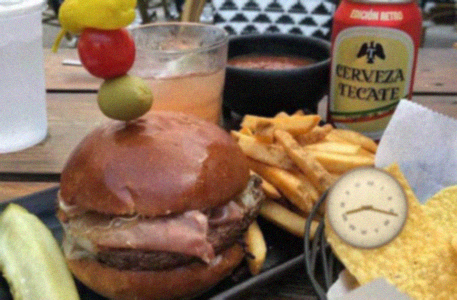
8.16
